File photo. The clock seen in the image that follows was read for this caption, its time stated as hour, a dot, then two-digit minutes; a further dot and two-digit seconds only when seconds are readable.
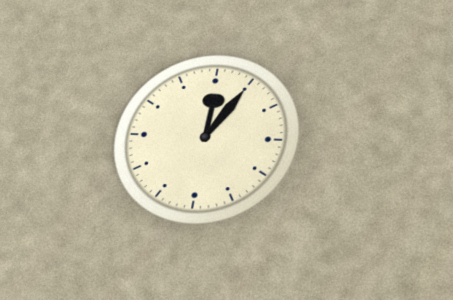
12.05
